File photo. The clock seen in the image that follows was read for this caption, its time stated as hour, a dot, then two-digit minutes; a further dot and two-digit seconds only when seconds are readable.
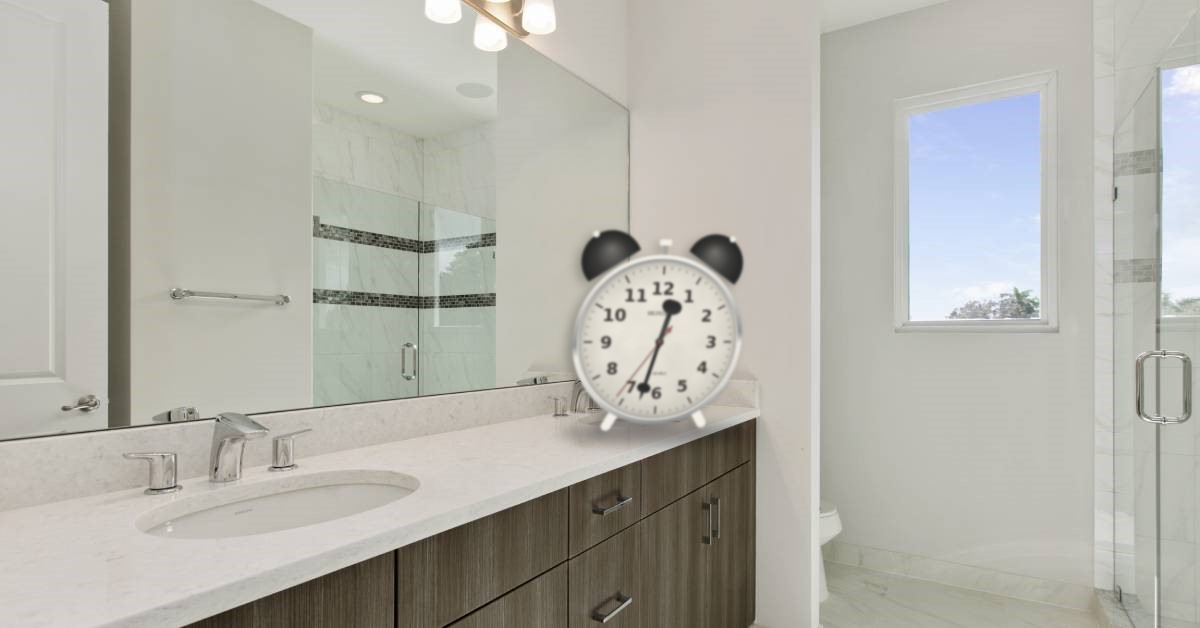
12.32.36
